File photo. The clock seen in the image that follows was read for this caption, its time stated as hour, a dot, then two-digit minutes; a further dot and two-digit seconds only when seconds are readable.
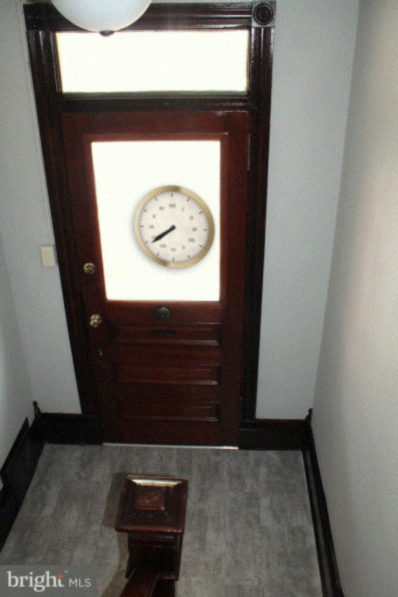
7.39
